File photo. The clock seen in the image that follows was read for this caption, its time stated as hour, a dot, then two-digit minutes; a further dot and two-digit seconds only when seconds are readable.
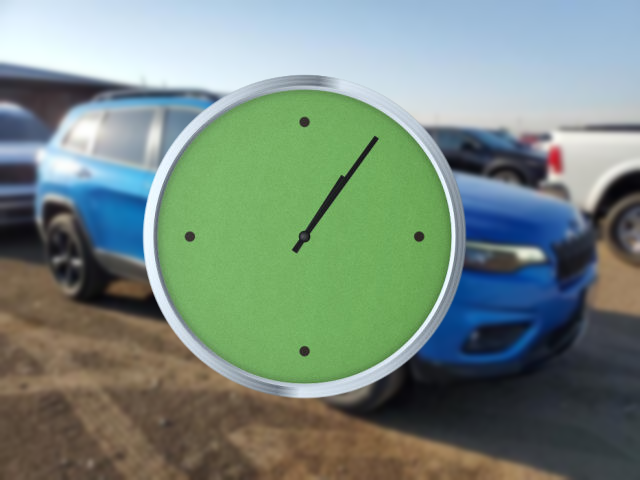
1.06
